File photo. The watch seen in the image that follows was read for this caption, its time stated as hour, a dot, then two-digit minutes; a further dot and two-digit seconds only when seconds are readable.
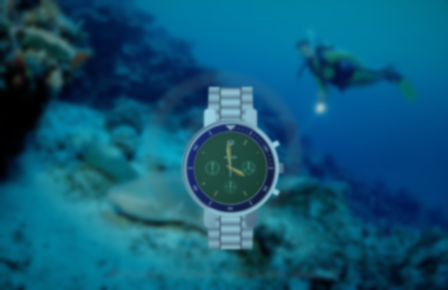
3.59
